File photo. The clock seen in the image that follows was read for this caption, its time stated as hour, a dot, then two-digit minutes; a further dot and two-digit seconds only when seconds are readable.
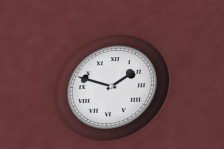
1.48
